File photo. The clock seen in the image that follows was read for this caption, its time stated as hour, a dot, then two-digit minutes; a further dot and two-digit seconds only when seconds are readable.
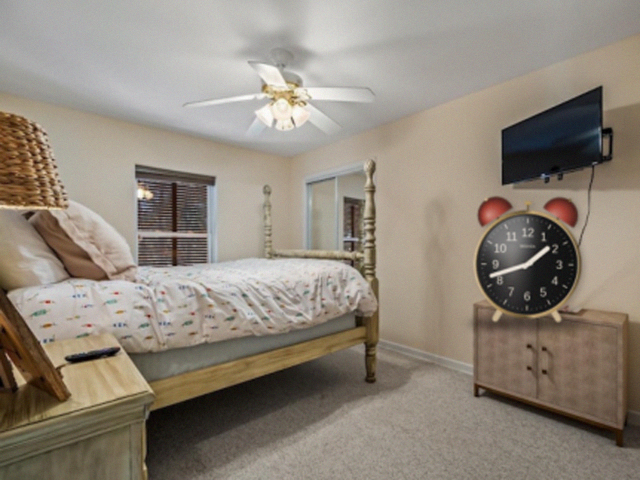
1.42
